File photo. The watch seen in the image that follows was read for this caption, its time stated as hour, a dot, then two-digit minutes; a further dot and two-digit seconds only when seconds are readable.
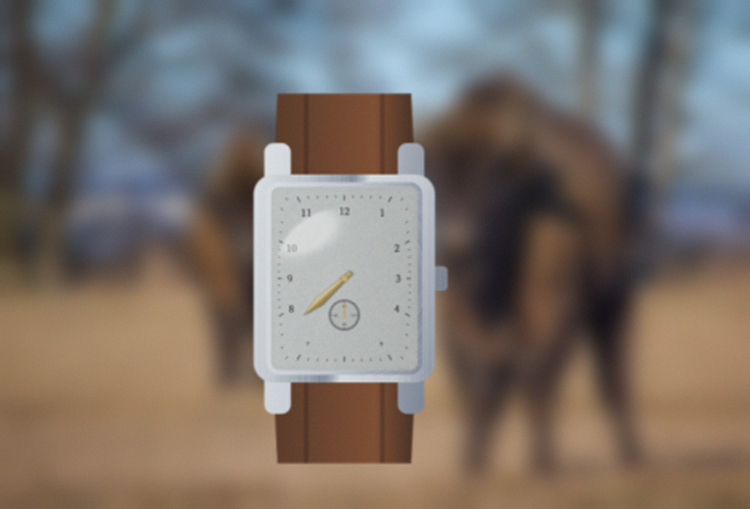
7.38
